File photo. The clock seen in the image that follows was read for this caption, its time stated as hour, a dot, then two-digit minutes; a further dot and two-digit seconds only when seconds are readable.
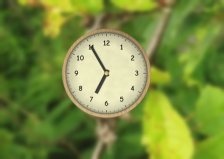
6.55
